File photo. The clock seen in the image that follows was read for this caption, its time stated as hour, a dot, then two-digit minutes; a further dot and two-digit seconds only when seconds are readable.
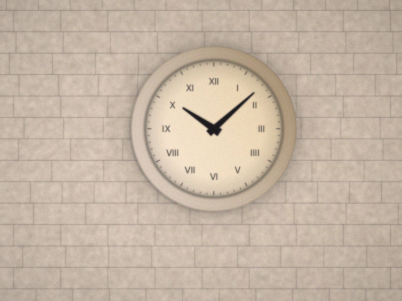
10.08
